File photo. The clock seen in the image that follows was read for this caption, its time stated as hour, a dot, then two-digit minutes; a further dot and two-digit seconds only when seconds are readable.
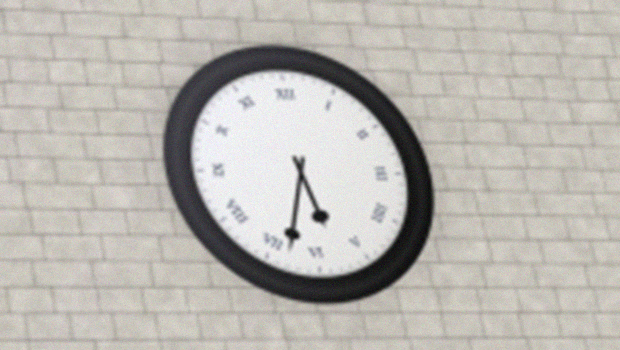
5.33
